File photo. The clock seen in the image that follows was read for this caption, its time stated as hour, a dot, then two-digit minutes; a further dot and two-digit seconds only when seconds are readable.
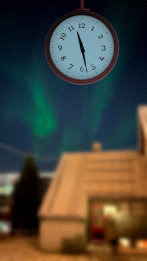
11.28
